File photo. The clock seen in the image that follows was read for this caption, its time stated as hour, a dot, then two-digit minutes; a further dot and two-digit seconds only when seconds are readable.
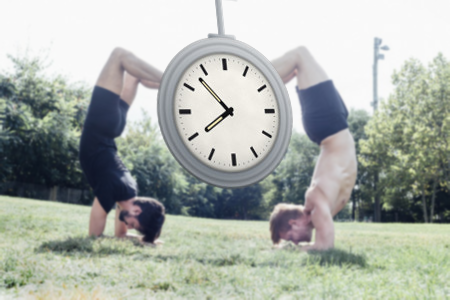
7.53
